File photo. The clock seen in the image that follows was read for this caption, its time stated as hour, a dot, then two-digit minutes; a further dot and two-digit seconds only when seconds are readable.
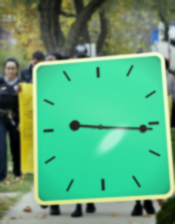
9.16
